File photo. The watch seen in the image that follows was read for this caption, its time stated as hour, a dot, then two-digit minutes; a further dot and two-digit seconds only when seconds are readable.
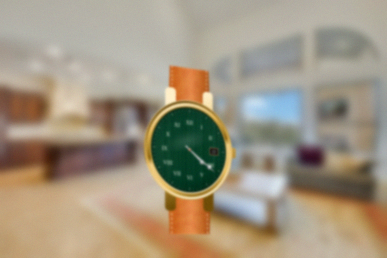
4.21
